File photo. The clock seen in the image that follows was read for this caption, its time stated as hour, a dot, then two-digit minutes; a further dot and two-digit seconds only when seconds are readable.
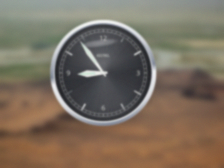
8.54
